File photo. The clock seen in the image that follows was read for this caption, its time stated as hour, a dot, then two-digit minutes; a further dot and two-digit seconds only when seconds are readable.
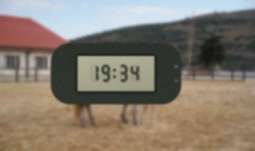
19.34
